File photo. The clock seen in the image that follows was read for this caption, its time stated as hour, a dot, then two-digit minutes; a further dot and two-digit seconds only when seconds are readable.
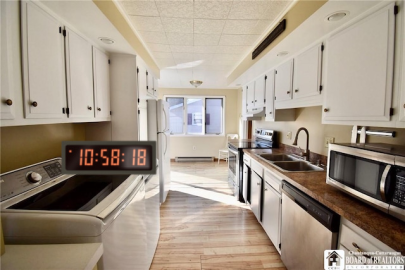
10.58.18
